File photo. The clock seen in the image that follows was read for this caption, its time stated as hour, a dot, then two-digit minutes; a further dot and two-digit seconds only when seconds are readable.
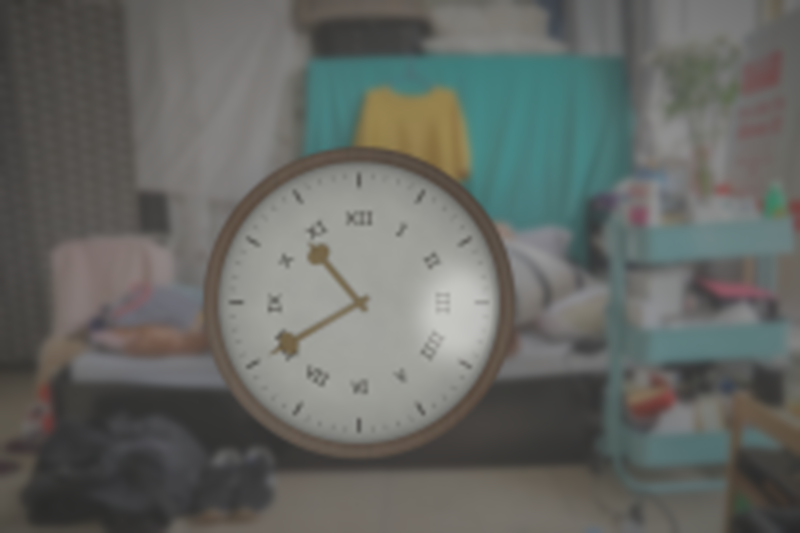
10.40
